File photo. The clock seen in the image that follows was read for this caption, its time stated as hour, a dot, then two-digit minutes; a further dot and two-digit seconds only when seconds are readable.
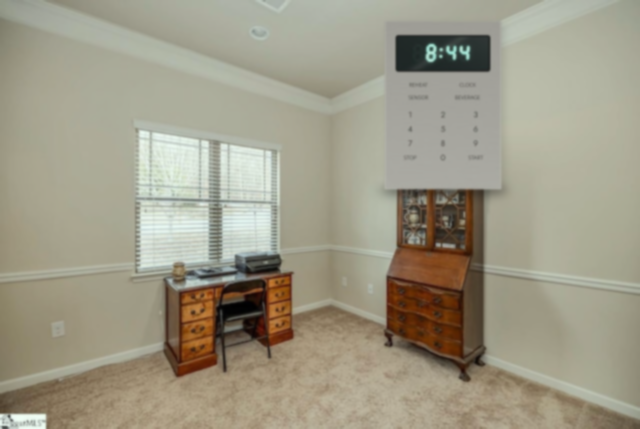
8.44
